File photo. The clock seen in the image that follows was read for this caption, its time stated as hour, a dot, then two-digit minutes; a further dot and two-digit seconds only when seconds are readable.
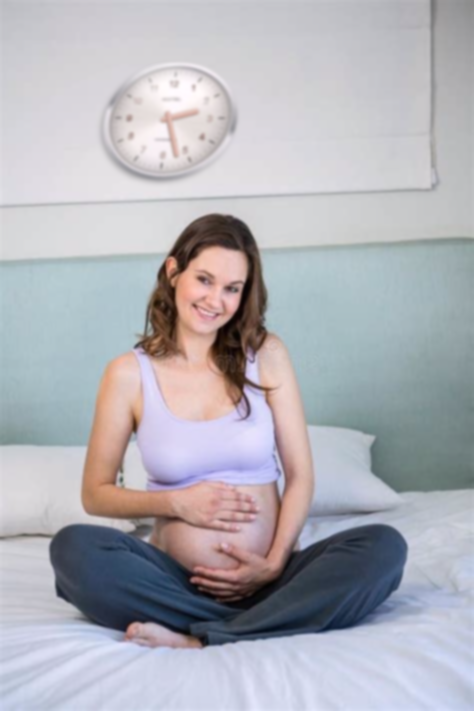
2.27
